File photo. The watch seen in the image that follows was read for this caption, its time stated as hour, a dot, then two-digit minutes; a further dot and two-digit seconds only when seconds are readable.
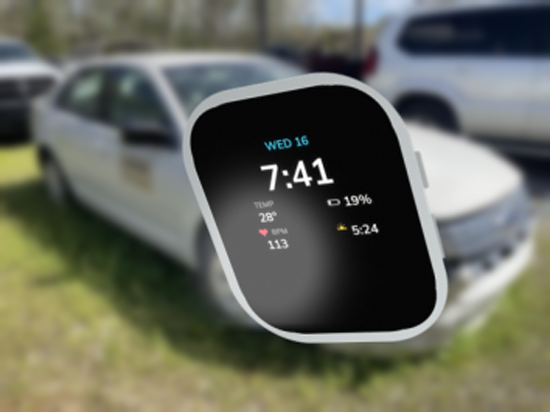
7.41
